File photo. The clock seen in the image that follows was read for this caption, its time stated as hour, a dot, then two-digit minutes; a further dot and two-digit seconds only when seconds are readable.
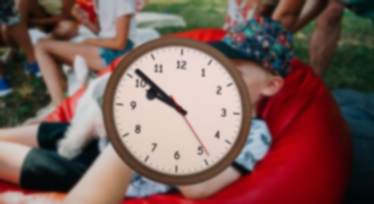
9.51.24
